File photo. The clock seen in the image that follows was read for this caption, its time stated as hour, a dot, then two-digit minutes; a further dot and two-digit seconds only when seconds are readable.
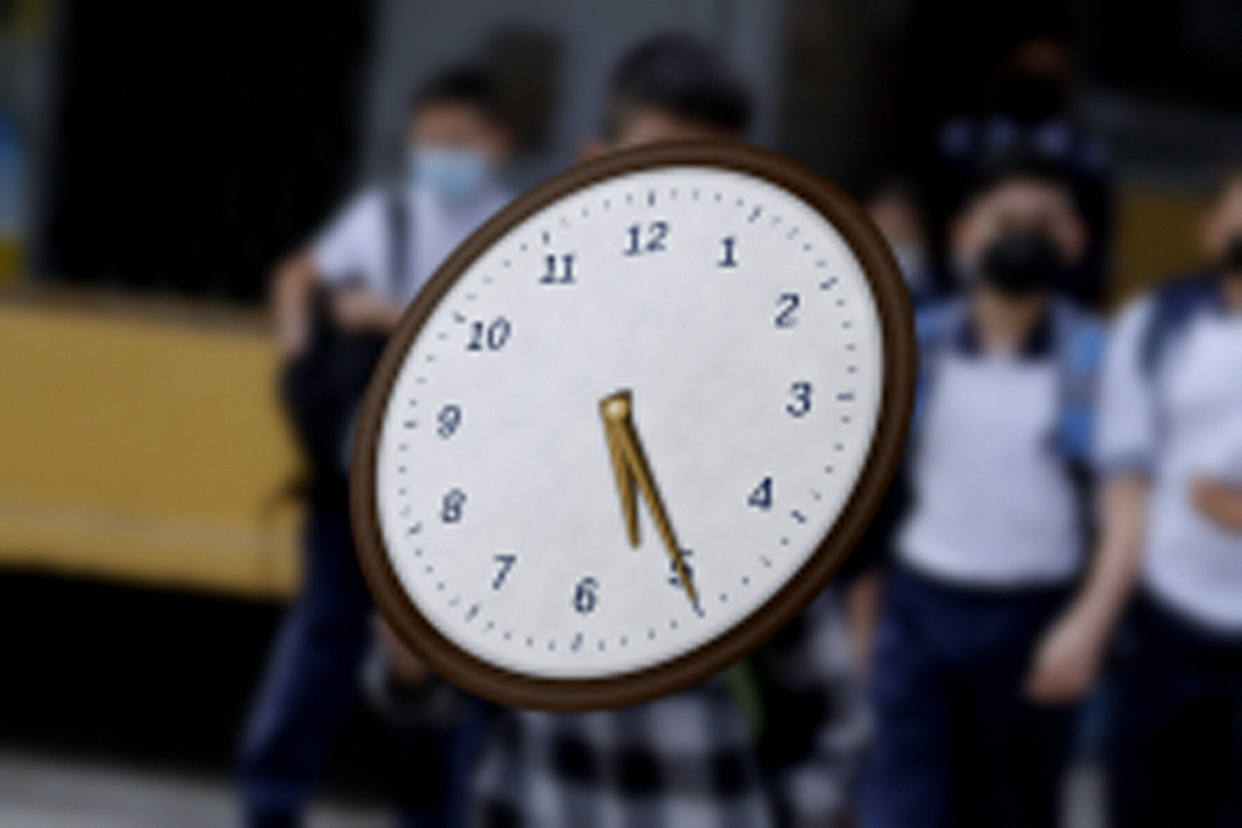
5.25
